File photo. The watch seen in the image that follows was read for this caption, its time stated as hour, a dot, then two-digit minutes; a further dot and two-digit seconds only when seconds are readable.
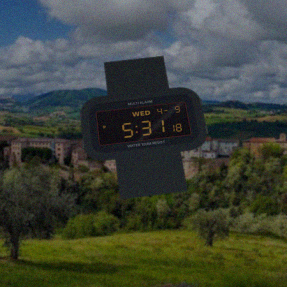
5.31.18
